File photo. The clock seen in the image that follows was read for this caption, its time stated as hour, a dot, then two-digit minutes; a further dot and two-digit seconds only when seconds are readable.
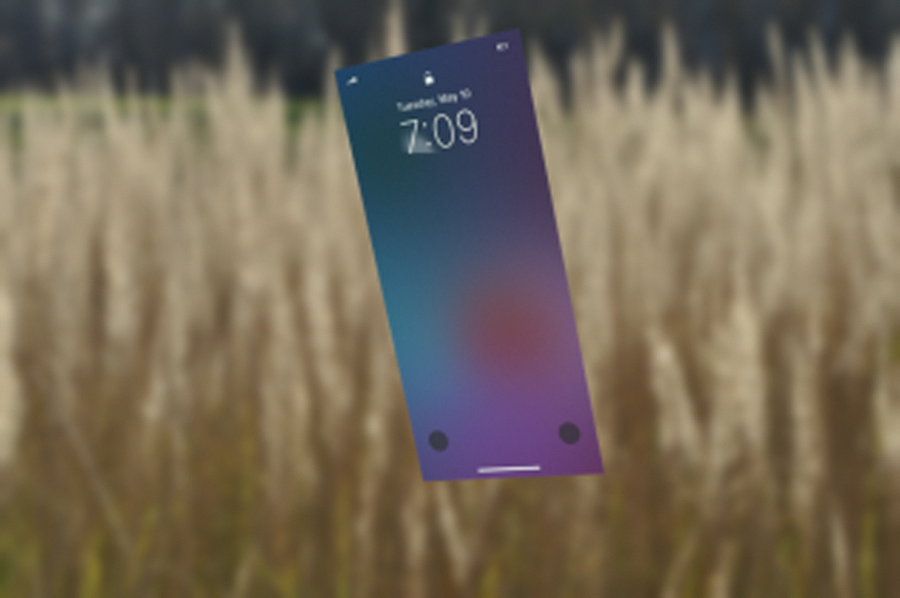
7.09
